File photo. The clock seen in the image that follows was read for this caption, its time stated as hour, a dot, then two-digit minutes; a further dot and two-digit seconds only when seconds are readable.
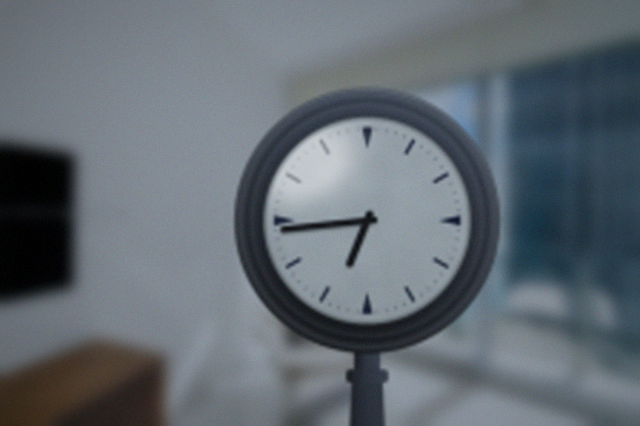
6.44
